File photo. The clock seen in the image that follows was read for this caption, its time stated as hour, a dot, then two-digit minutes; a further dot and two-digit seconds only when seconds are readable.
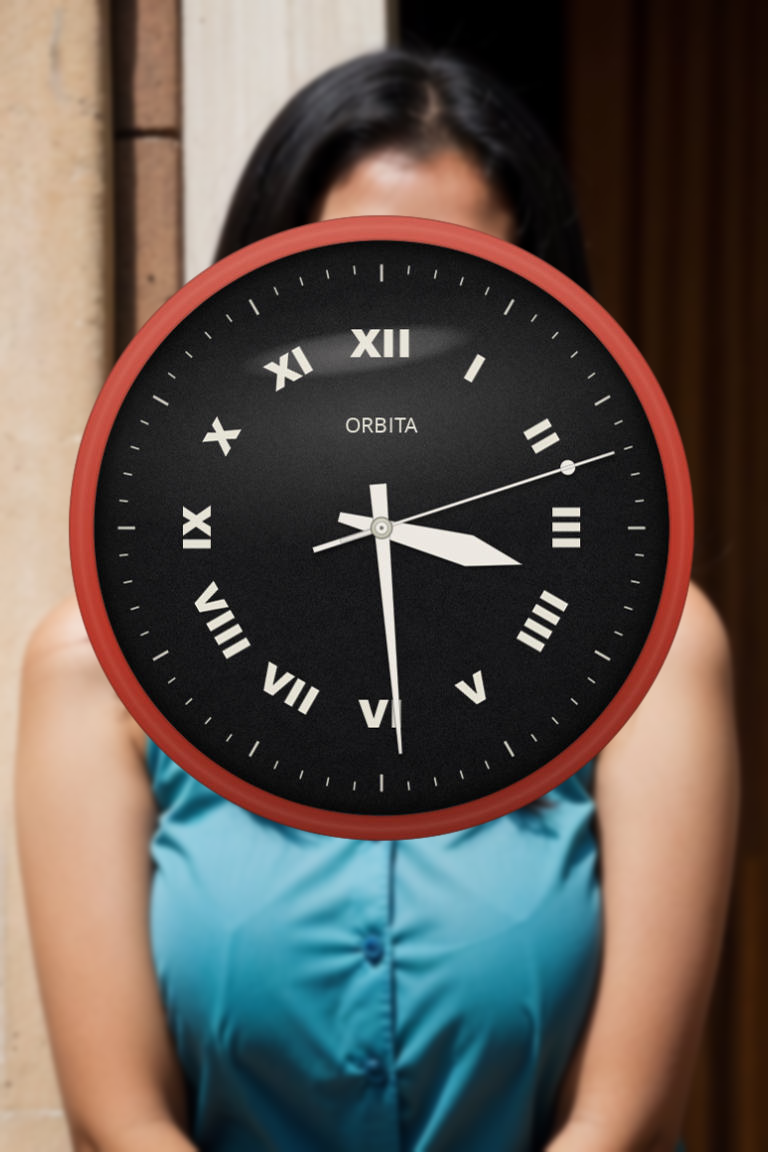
3.29.12
